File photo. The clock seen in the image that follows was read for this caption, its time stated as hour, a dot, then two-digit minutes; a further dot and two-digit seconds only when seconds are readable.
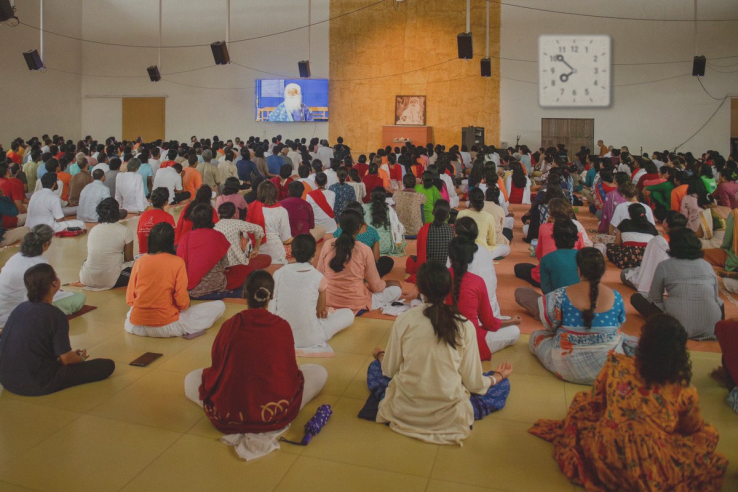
7.52
